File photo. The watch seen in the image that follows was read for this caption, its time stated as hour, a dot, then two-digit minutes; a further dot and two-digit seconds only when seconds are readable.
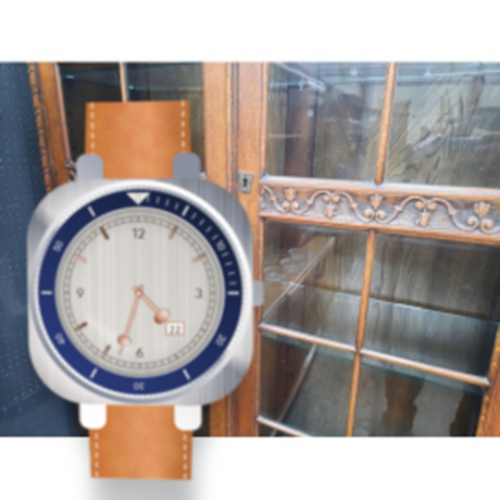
4.33
